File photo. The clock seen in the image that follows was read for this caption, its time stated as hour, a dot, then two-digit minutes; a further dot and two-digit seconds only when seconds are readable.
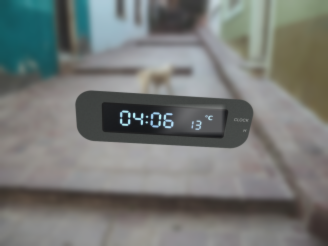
4.06
